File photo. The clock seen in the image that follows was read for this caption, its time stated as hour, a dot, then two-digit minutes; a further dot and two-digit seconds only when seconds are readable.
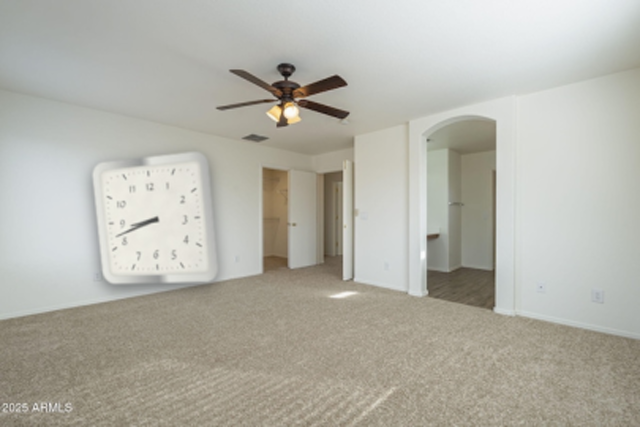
8.42
